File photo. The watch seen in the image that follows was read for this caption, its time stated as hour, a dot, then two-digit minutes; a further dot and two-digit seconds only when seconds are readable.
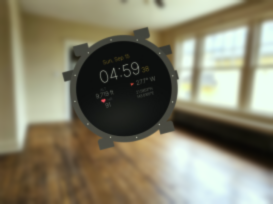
4.59
